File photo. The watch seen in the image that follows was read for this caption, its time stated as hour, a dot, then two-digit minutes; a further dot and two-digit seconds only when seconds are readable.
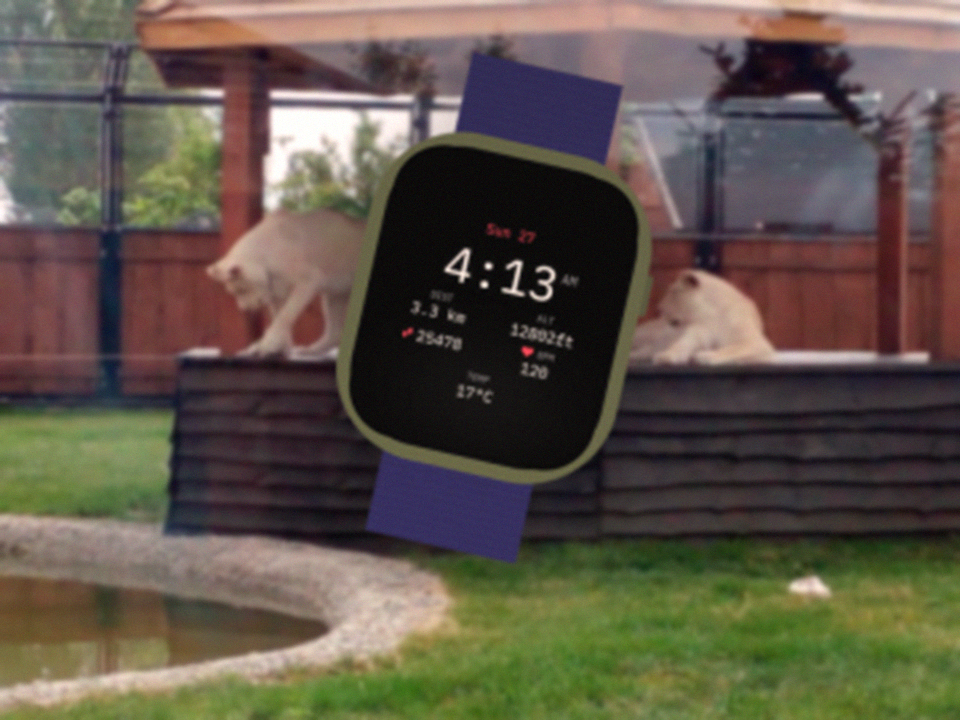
4.13
